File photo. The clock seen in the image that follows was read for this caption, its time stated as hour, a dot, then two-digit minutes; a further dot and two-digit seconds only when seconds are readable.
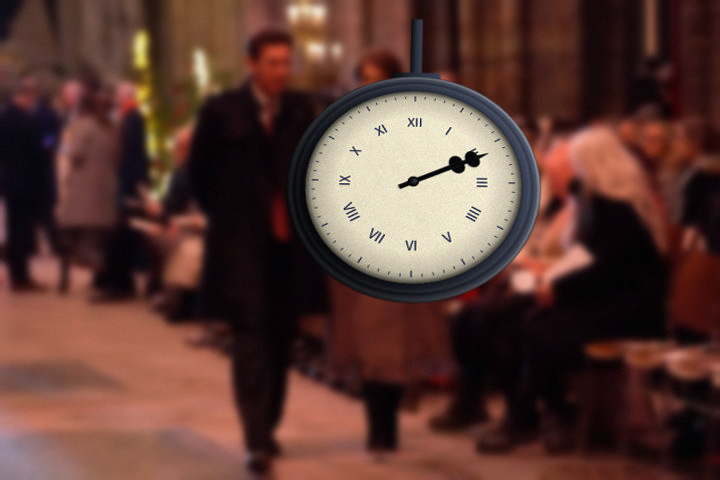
2.11
